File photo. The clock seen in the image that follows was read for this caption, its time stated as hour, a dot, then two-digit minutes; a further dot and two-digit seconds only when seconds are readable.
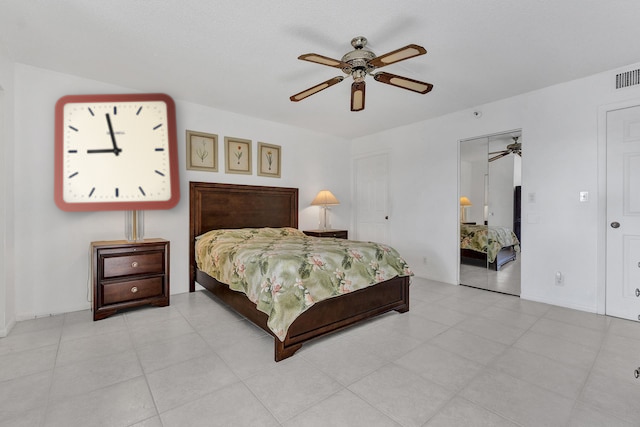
8.58
